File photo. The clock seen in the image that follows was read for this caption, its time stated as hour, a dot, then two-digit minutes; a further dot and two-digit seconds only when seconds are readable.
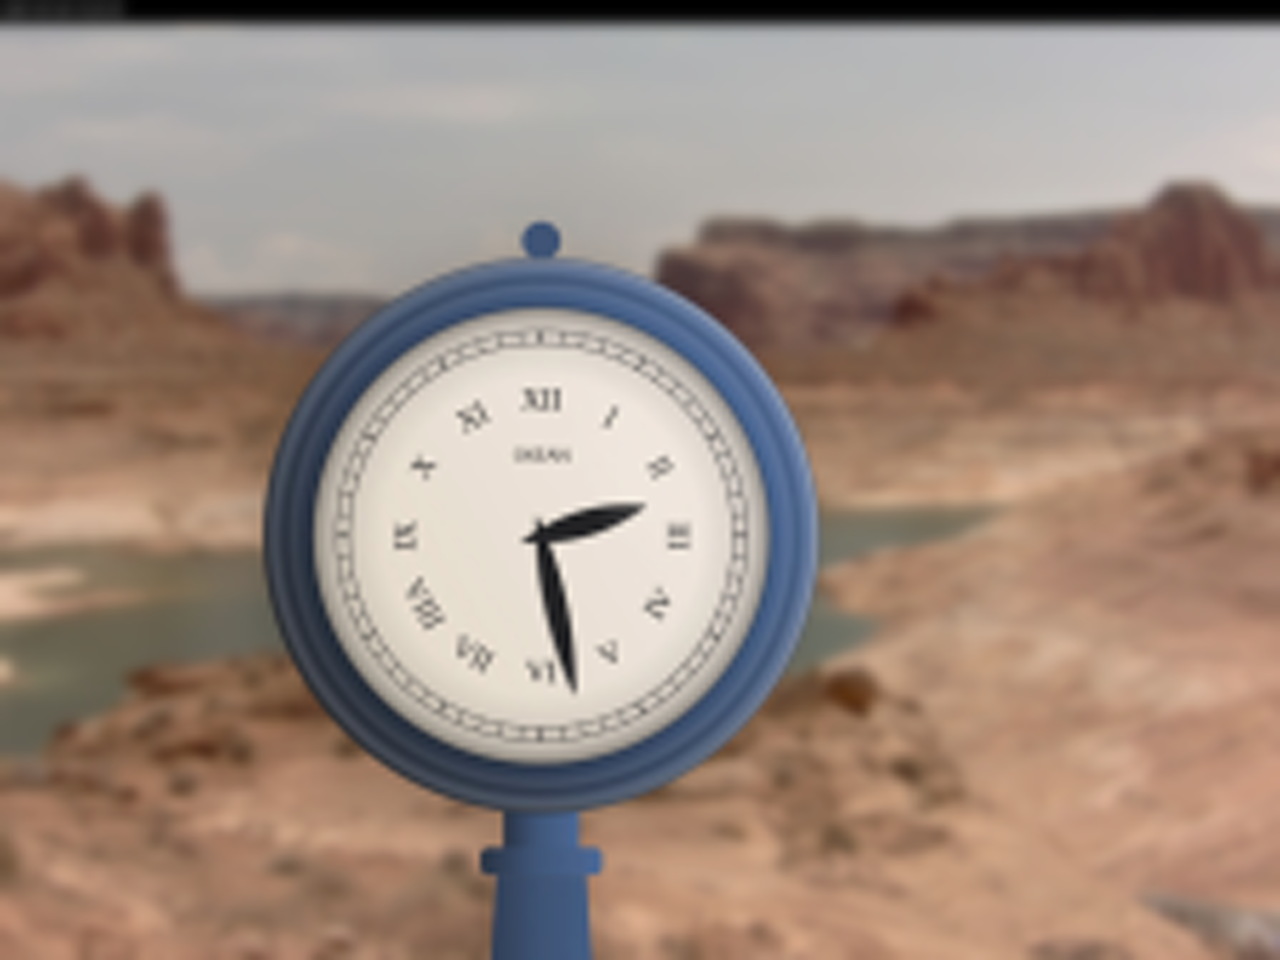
2.28
